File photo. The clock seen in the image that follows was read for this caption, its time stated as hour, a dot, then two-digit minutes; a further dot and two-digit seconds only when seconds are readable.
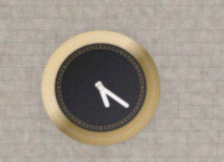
5.21
